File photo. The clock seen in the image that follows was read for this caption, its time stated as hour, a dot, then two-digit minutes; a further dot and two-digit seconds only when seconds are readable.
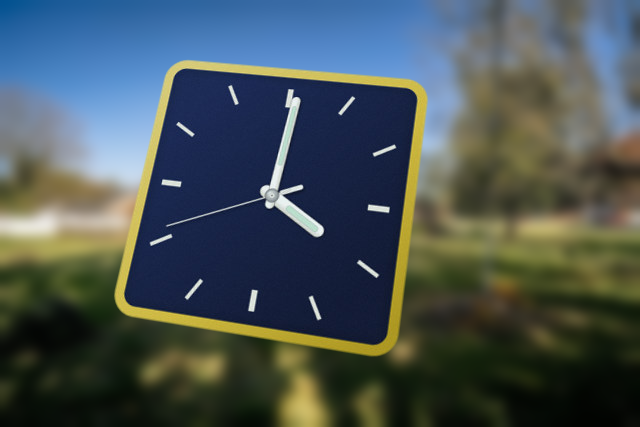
4.00.41
